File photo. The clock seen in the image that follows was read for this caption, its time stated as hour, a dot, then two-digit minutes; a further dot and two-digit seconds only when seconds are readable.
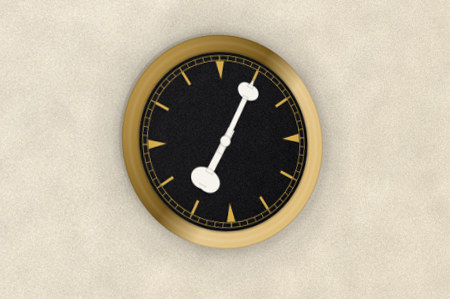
7.05
